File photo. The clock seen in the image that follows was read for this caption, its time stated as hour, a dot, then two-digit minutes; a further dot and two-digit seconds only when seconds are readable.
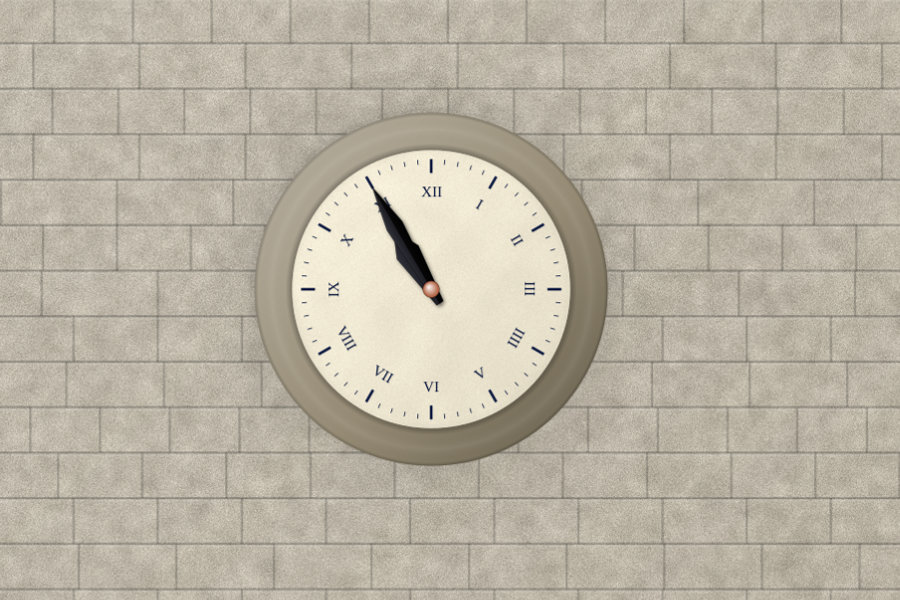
10.55
